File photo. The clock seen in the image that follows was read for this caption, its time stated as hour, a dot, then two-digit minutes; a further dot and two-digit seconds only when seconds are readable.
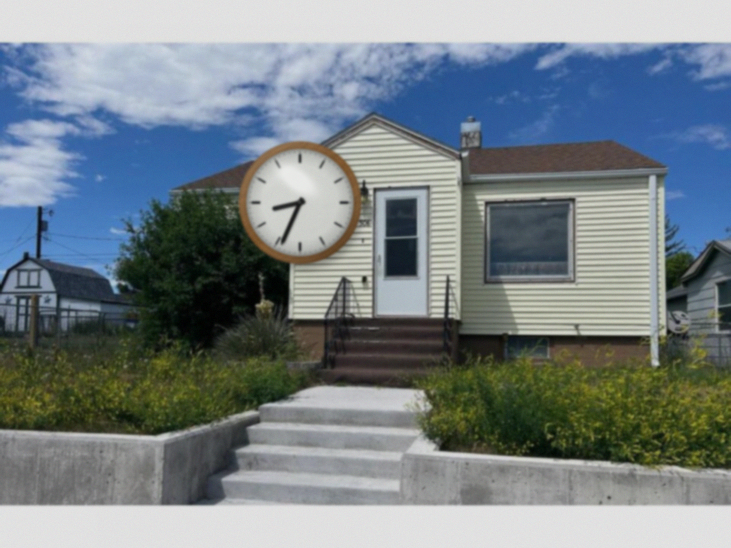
8.34
